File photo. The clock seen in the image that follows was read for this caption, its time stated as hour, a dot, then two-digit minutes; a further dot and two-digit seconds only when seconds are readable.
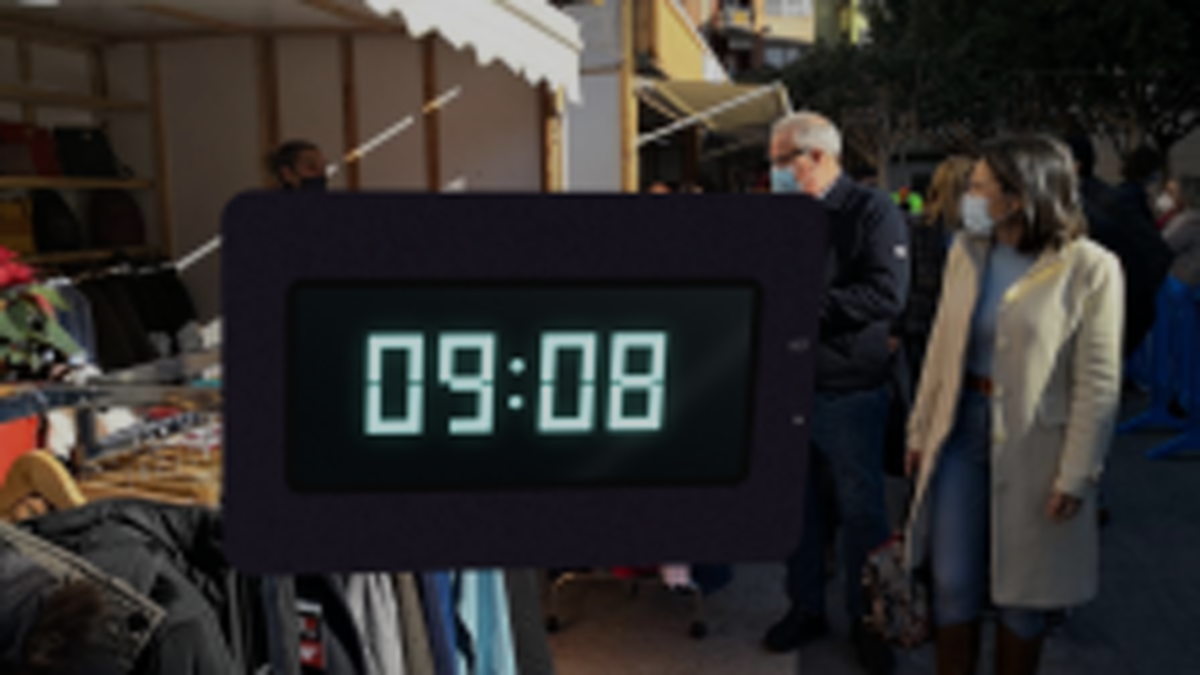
9.08
